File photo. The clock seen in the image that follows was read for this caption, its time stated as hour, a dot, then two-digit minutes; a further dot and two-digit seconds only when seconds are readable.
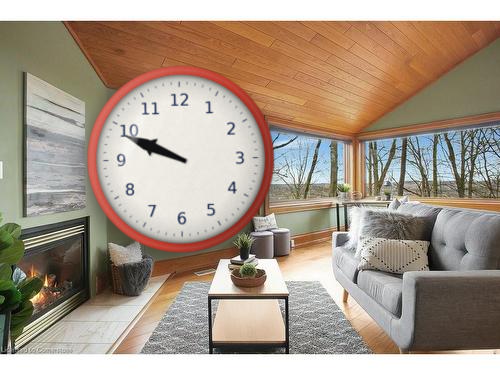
9.49
